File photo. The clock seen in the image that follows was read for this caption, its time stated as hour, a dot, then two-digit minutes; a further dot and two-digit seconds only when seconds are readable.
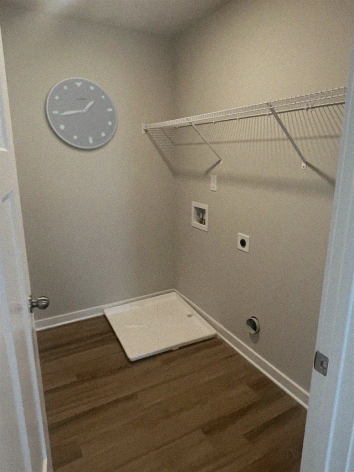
1.44
